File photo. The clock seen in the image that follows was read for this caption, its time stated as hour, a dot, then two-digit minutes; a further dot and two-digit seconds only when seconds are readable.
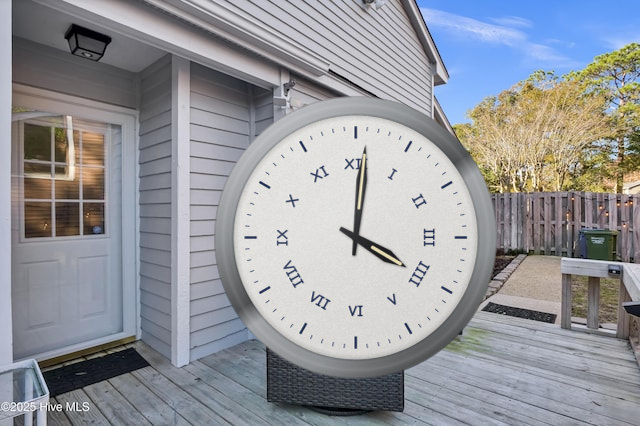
4.01
